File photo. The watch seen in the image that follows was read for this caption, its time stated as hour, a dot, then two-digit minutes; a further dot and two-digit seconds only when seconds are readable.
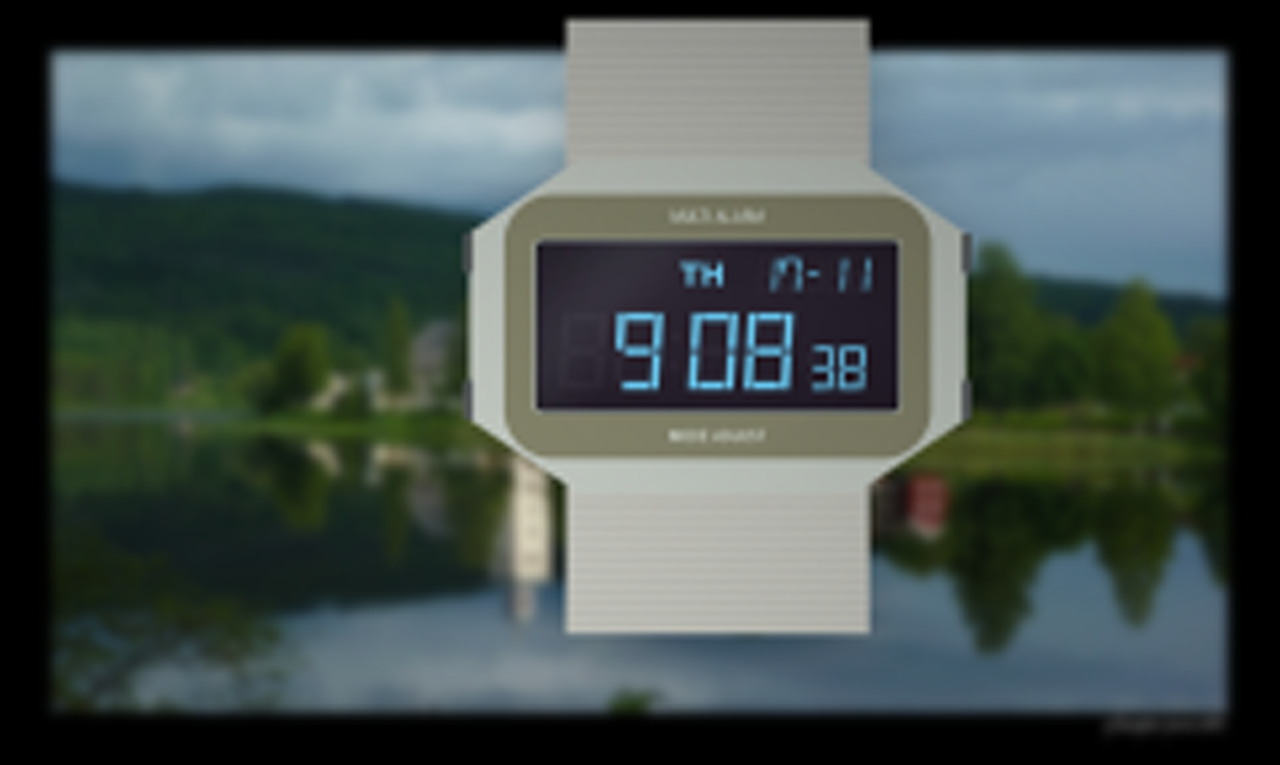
9.08.38
